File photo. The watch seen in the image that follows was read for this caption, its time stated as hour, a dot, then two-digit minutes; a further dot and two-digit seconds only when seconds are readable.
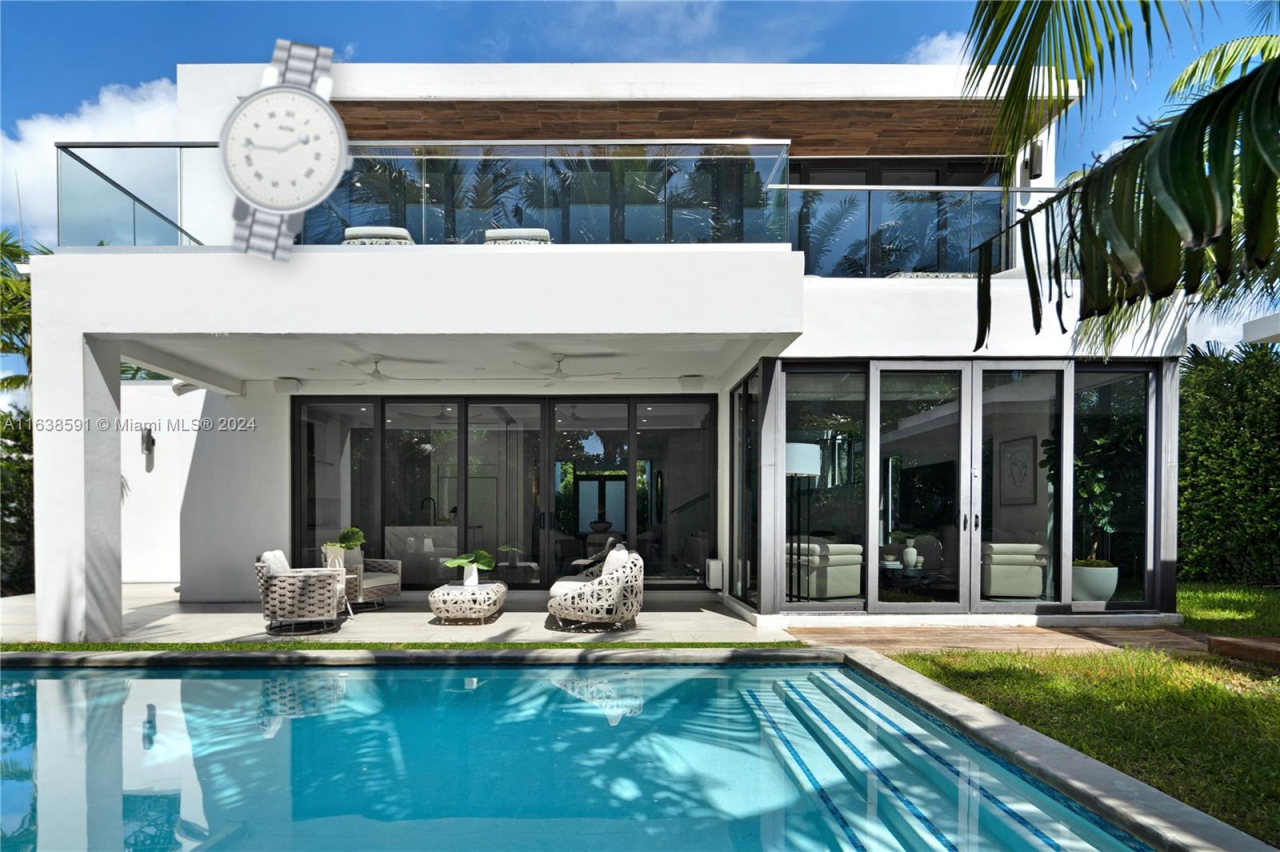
1.44
